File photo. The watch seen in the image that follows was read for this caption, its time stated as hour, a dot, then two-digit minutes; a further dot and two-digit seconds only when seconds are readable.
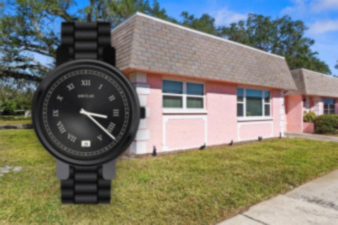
3.22
